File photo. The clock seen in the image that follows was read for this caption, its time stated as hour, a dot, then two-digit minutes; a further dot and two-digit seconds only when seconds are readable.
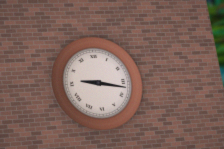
9.17
